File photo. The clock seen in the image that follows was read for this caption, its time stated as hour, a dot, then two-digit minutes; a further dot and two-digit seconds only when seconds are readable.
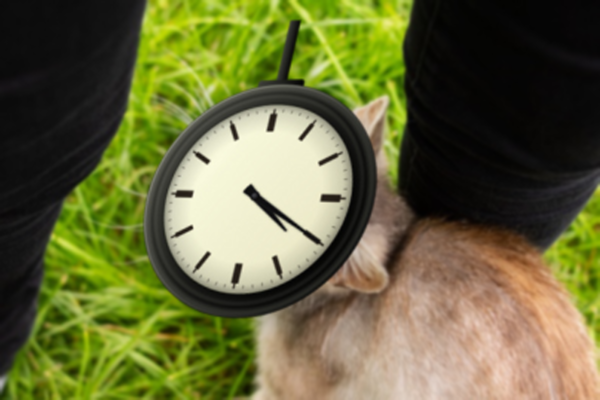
4.20
